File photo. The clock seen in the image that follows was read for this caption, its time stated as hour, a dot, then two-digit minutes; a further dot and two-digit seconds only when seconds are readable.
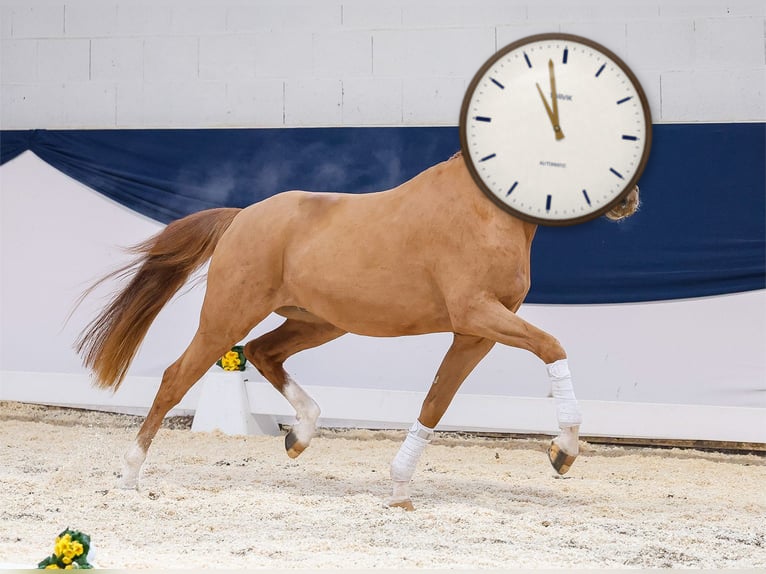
10.58
